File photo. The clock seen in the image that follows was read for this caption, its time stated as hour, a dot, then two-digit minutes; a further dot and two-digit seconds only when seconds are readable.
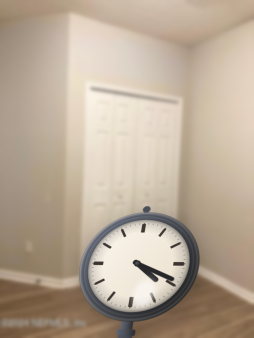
4.19
